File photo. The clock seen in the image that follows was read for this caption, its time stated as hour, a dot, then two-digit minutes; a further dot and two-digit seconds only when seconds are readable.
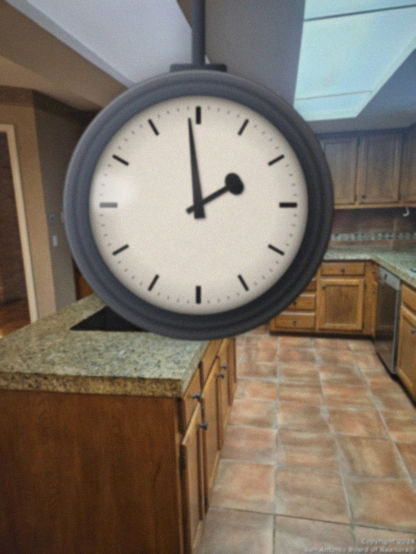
1.59
